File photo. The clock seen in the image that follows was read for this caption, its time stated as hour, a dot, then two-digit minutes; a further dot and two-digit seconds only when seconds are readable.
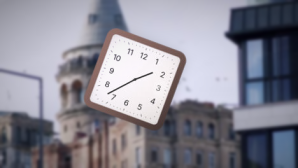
1.37
